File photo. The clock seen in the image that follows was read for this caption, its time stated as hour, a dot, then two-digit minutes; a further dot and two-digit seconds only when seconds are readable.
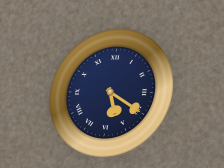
5.20
